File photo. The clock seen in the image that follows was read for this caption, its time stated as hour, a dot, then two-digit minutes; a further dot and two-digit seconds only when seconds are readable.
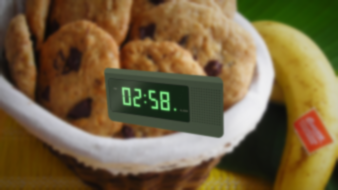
2.58
